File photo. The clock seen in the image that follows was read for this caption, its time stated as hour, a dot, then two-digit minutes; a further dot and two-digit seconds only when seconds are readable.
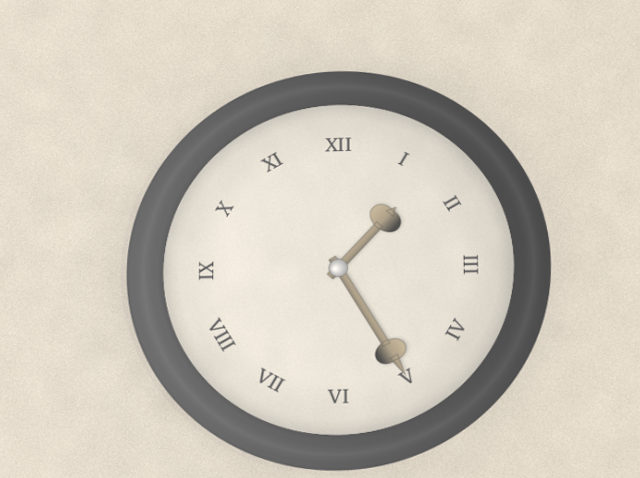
1.25
